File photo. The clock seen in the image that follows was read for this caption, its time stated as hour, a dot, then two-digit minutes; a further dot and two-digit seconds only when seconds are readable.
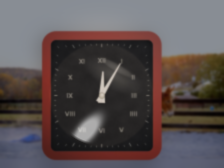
12.05
